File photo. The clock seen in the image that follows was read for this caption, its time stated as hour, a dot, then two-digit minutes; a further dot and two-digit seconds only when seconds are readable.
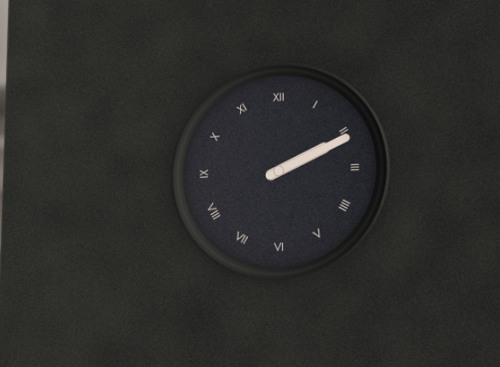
2.11
